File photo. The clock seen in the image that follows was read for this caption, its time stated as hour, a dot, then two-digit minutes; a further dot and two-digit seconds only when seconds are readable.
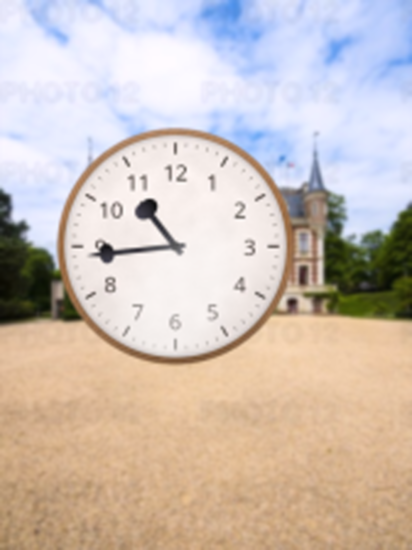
10.44
